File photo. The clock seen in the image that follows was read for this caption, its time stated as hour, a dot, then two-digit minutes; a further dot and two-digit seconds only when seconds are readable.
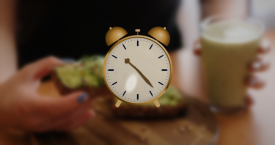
10.23
